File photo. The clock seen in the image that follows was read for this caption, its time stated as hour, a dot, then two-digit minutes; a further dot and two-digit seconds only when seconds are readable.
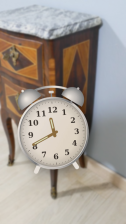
11.41
